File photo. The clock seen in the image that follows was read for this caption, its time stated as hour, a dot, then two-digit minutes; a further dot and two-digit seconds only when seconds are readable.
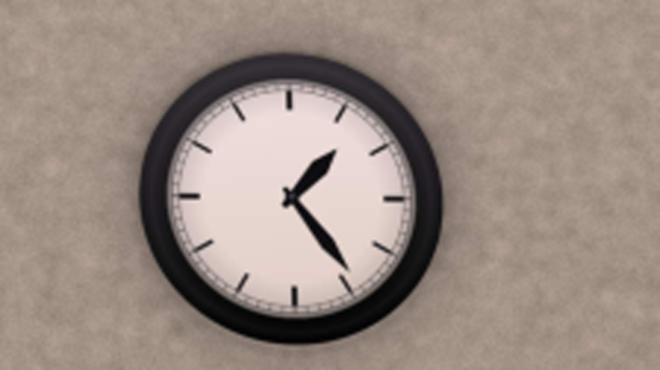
1.24
